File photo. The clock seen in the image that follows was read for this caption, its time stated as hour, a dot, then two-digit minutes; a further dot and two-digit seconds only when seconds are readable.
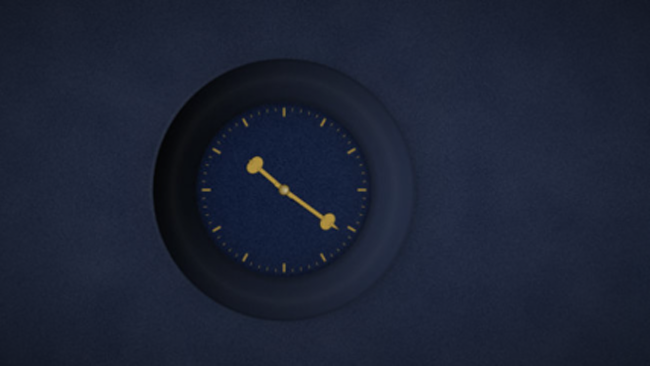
10.21
